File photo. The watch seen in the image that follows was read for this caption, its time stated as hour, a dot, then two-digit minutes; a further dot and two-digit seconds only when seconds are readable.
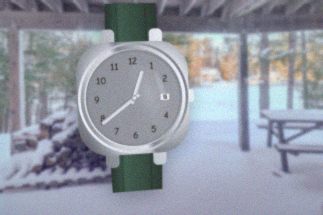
12.39
